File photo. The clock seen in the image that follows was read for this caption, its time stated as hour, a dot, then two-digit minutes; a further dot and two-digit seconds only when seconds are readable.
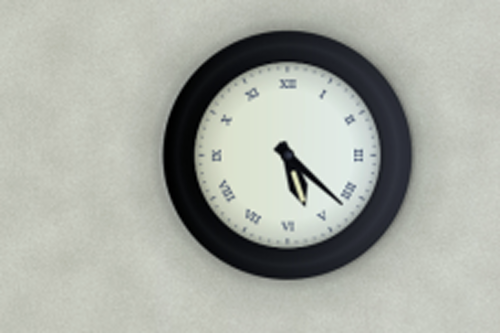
5.22
